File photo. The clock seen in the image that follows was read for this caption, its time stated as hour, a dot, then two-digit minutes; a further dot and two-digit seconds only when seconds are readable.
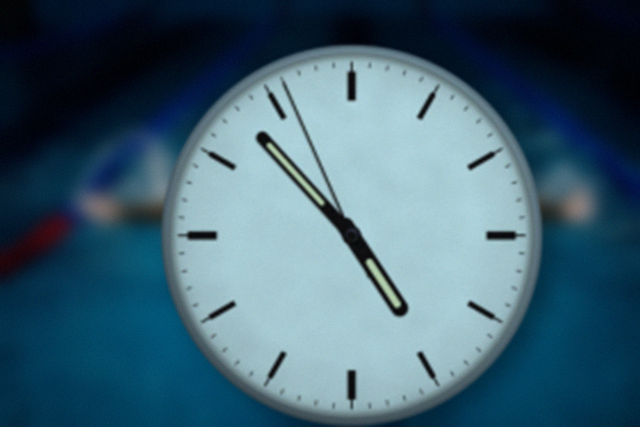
4.52.56
